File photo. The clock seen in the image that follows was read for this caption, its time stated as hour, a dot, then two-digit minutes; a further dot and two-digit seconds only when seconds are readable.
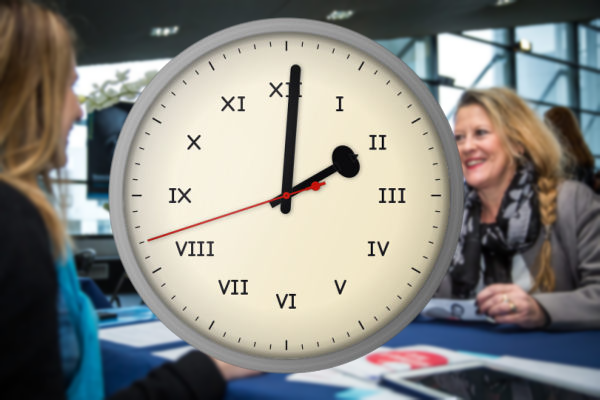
2.00.42
